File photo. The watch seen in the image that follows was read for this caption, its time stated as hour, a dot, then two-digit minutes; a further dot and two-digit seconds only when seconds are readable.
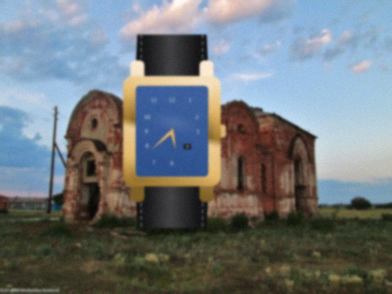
5.38
